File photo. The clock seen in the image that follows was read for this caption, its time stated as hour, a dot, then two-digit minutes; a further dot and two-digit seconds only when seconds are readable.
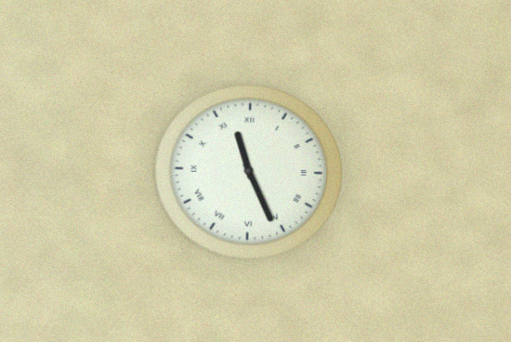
11.26
